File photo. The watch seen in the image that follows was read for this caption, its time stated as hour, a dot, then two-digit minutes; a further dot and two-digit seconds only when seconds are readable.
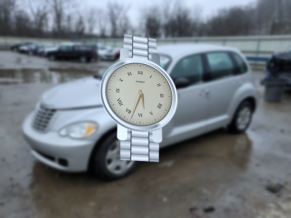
5.33
